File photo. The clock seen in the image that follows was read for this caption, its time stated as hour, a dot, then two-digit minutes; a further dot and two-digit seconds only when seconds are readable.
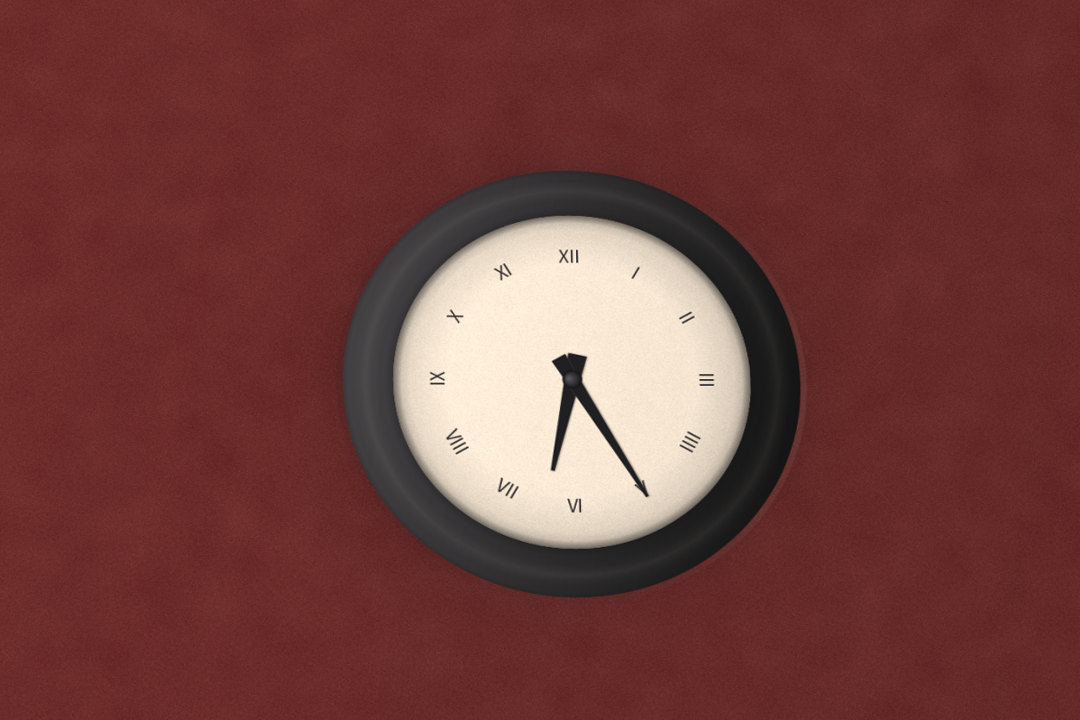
6.25
